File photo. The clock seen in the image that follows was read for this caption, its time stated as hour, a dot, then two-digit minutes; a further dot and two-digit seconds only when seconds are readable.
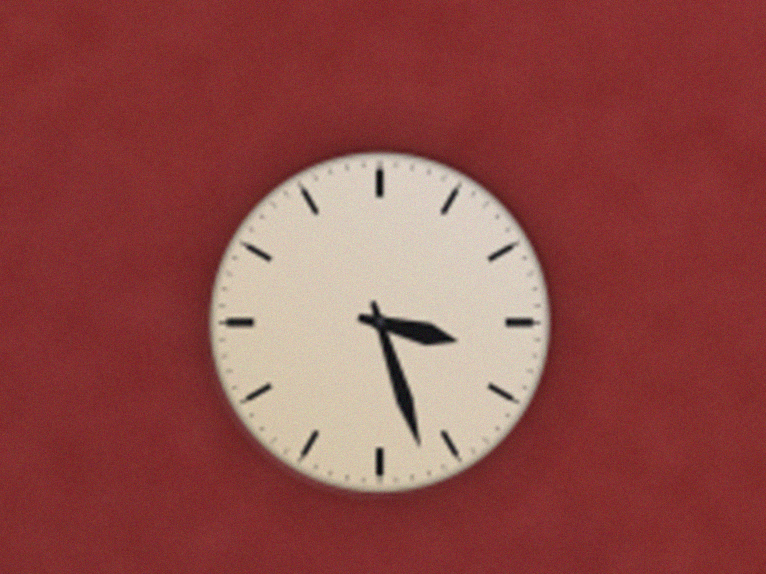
3.27
